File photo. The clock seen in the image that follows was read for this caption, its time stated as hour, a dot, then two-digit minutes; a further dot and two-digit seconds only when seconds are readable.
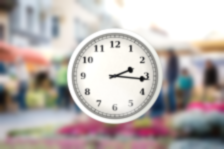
2.16
